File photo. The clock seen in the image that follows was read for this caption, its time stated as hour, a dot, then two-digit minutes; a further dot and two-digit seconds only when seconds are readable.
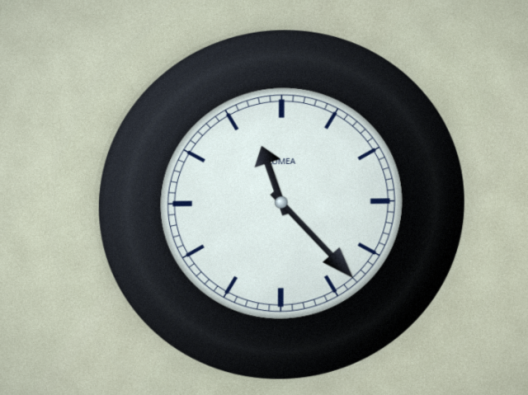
11.23
